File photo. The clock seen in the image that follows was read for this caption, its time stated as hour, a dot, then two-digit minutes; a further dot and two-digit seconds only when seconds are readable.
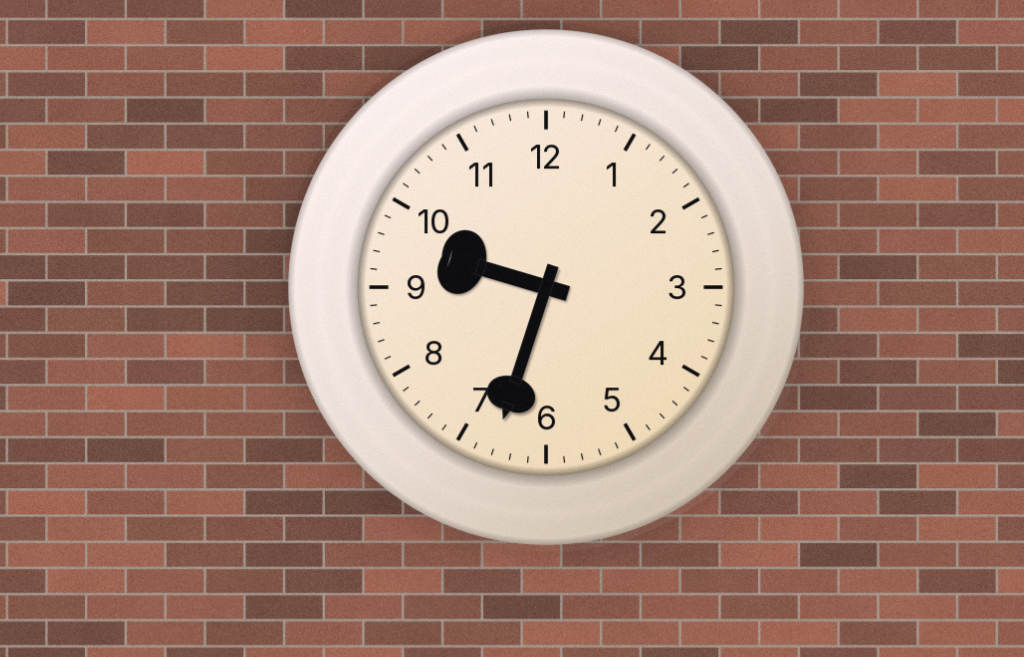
9.33
